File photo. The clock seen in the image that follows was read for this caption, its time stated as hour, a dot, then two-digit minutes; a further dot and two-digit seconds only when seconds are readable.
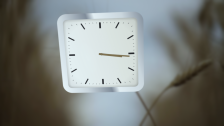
3.16
